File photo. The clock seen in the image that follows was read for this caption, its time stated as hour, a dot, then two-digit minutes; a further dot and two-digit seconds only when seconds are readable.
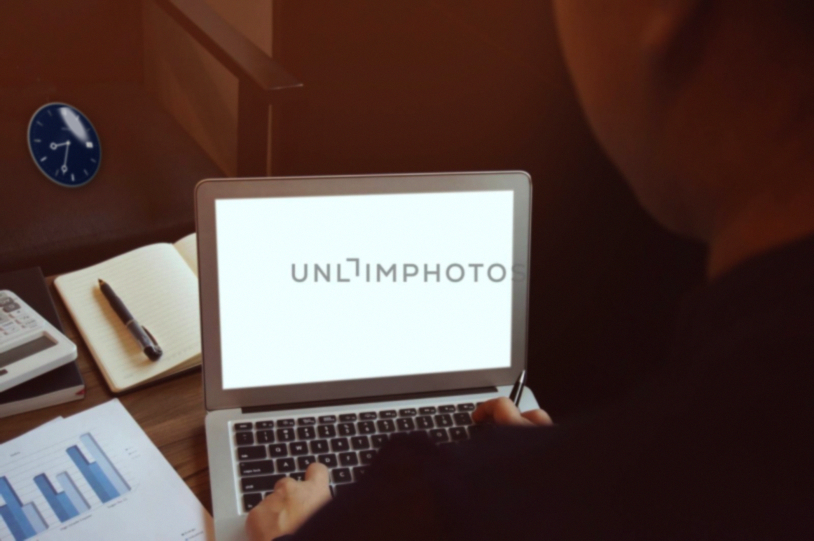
8.33
